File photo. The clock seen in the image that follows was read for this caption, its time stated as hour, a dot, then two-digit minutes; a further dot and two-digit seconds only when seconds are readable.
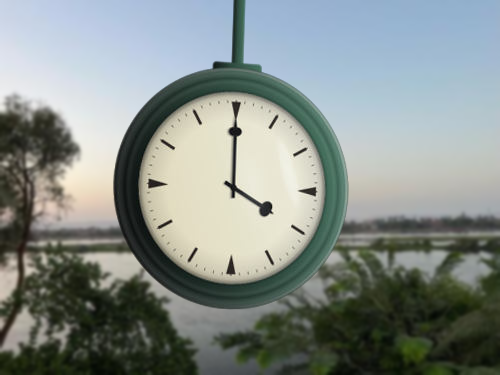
4.00
